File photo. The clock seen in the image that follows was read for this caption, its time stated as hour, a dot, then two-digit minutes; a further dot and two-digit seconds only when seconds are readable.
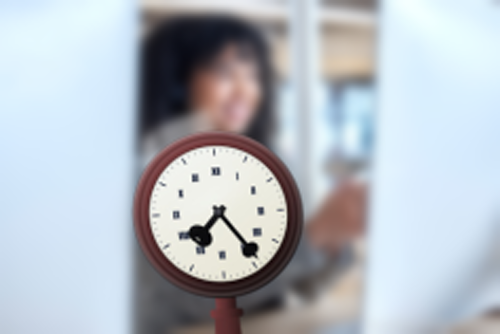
7.24
